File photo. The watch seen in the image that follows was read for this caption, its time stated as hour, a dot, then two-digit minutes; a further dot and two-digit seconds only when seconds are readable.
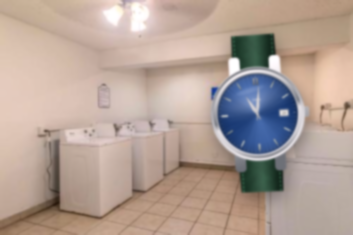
11.01
